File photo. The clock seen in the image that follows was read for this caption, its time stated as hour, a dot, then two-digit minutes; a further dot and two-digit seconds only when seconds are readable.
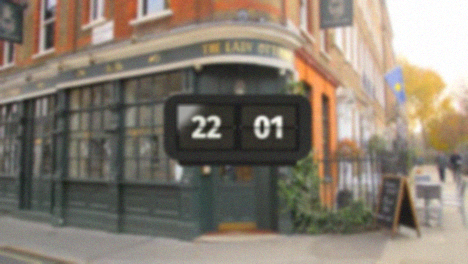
22.01
